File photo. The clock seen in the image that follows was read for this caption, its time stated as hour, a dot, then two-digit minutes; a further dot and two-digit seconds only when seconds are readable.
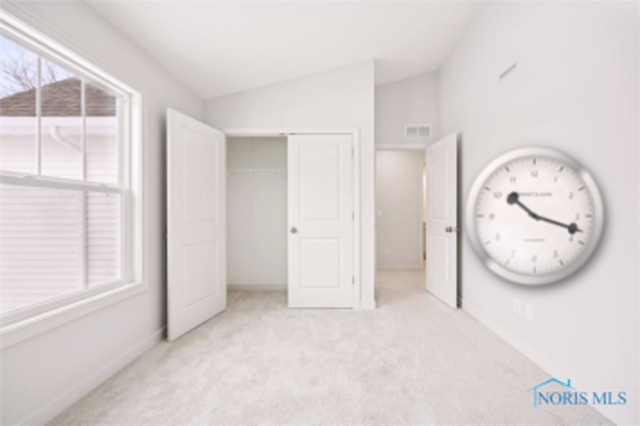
10.18
